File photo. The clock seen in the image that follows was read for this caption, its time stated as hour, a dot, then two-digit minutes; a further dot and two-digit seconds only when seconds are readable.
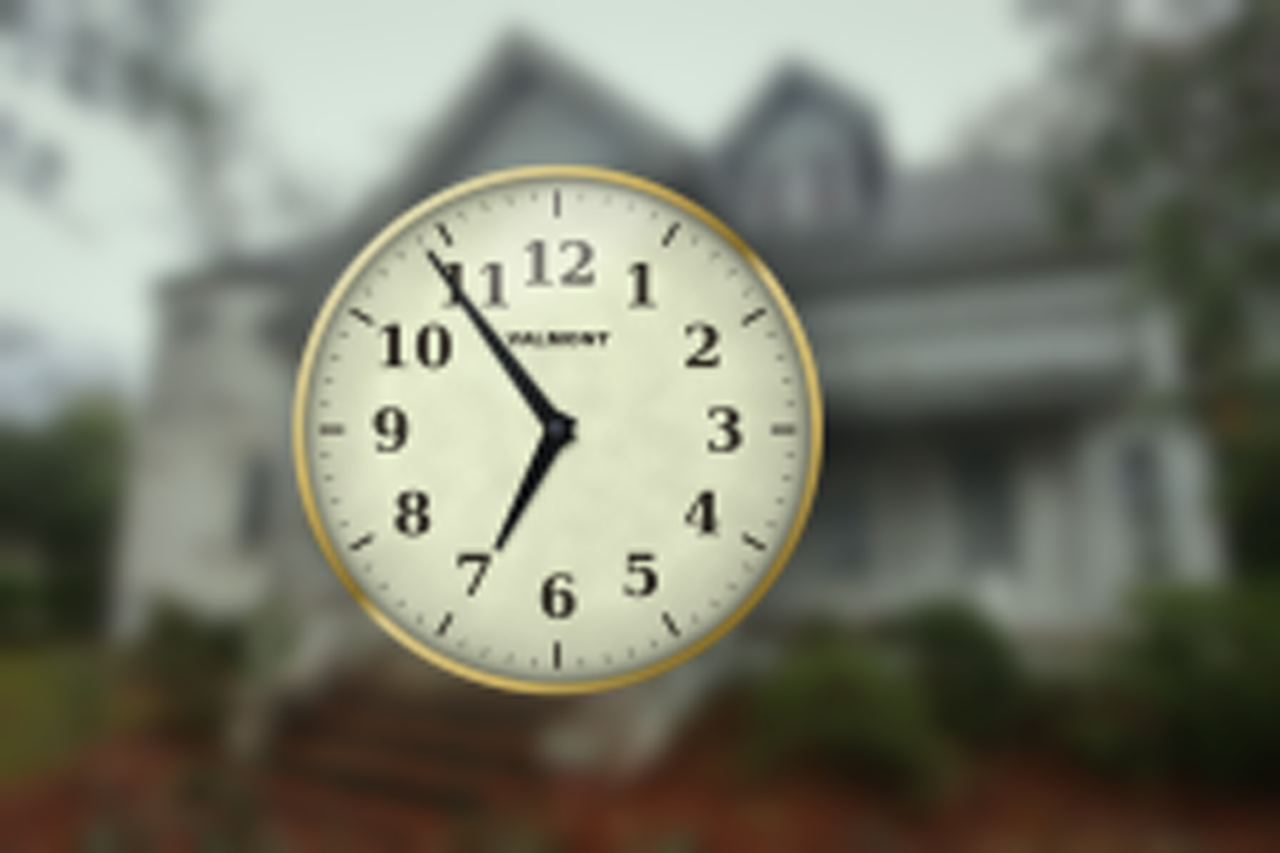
6.54
